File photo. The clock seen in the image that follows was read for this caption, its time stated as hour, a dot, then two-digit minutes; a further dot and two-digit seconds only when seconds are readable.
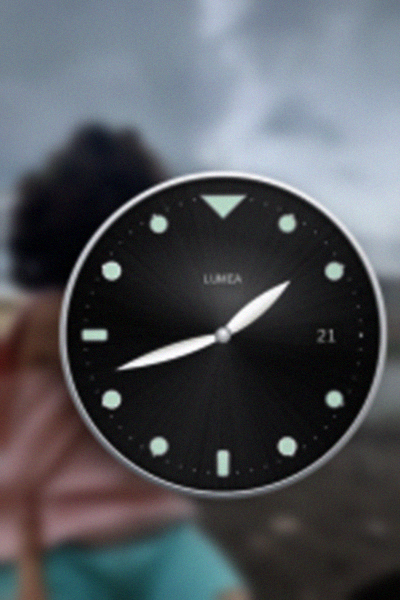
1.42
